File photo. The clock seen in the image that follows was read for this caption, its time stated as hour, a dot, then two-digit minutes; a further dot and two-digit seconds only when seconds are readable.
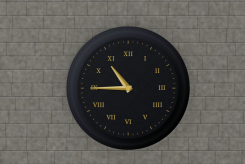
10.45
